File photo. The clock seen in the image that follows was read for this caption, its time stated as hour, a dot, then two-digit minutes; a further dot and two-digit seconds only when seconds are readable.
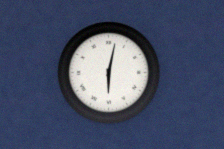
6.02
